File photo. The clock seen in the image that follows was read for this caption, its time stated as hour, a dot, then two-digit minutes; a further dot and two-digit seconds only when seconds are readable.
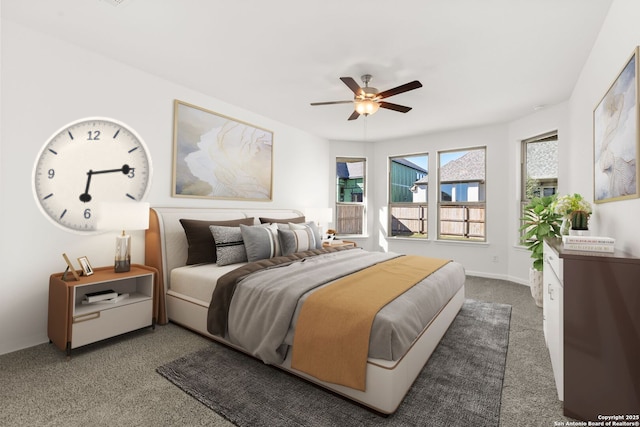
6.14
